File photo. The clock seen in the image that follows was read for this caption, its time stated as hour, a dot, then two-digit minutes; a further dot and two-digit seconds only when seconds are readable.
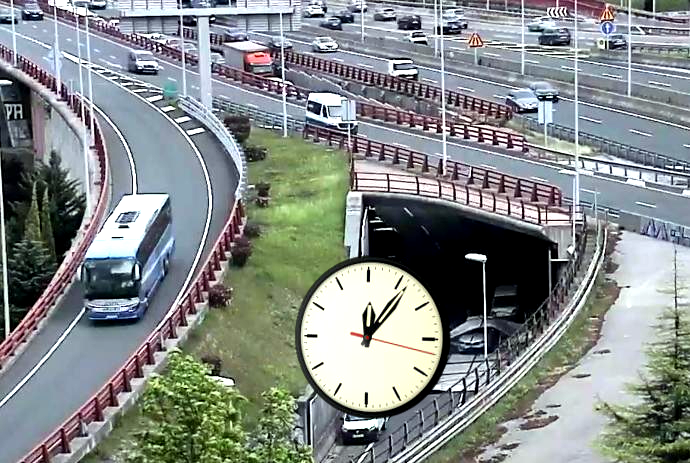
12.06.17
